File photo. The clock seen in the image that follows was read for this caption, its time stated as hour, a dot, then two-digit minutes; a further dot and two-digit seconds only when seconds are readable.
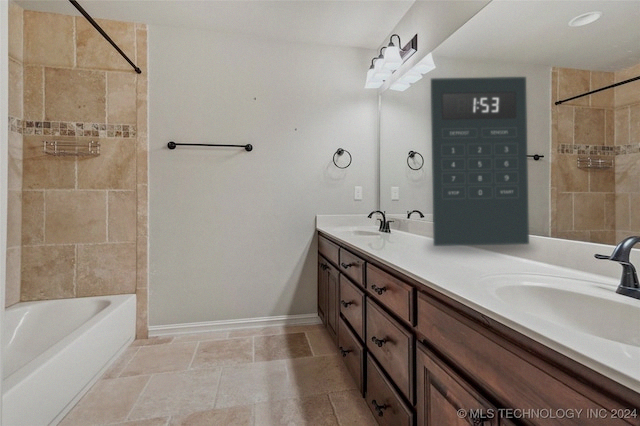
1.53
